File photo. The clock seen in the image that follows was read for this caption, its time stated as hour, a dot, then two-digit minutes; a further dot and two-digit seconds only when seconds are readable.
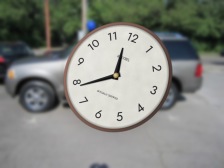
11.39
